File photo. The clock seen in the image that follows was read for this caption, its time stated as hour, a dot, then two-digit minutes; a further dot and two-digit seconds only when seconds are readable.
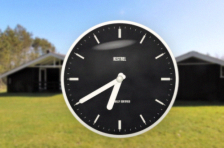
6.40
